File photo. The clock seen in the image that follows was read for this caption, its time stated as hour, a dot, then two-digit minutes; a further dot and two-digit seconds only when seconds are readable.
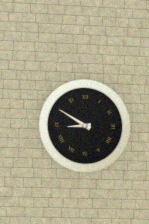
8.50
